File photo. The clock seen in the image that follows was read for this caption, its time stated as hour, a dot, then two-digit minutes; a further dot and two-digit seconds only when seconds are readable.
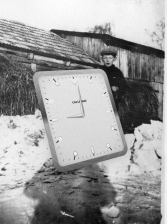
9.01
